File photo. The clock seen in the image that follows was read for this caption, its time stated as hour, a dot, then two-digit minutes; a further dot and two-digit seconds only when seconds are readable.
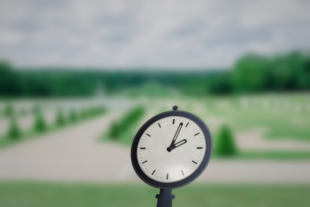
2.03
